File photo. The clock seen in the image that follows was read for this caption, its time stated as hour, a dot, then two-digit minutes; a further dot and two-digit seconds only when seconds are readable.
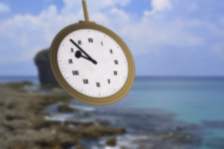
9.53
